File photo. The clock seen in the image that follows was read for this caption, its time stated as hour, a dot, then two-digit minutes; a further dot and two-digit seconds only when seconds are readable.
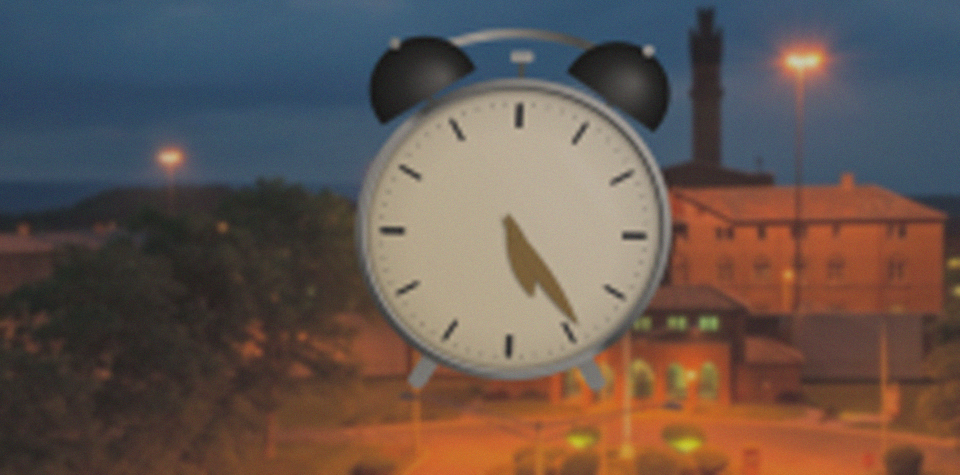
5.24
